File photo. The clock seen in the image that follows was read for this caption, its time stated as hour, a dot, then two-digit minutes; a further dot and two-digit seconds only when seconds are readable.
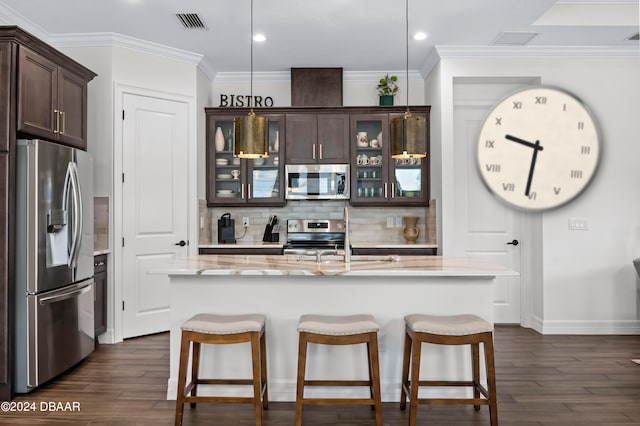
9.31
